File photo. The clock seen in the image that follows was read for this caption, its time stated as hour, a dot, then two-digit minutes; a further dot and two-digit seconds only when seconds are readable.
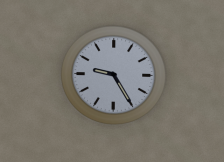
9.25
